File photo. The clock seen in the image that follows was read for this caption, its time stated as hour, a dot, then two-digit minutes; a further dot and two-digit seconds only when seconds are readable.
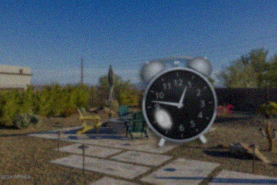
12.47
